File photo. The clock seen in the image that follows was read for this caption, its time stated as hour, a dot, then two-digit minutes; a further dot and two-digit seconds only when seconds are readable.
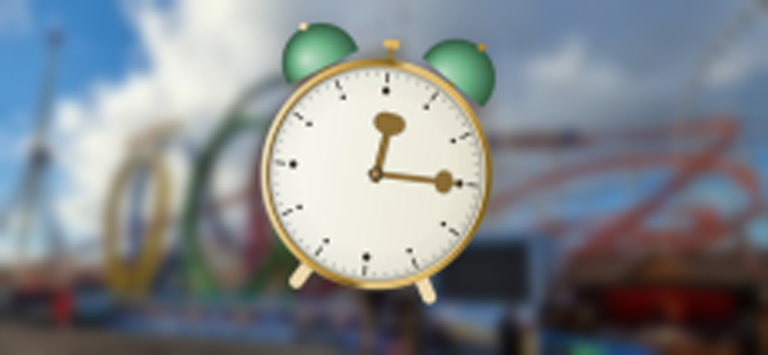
12.15
